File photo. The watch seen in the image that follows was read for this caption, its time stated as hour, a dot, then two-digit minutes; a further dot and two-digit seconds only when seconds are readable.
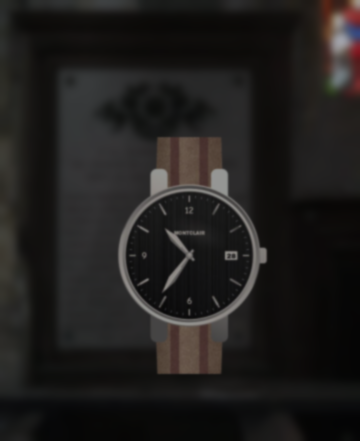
10.36
